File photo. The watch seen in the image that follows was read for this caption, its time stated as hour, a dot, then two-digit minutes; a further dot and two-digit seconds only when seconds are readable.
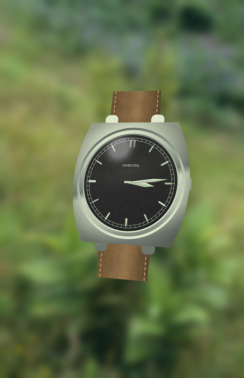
3.14
